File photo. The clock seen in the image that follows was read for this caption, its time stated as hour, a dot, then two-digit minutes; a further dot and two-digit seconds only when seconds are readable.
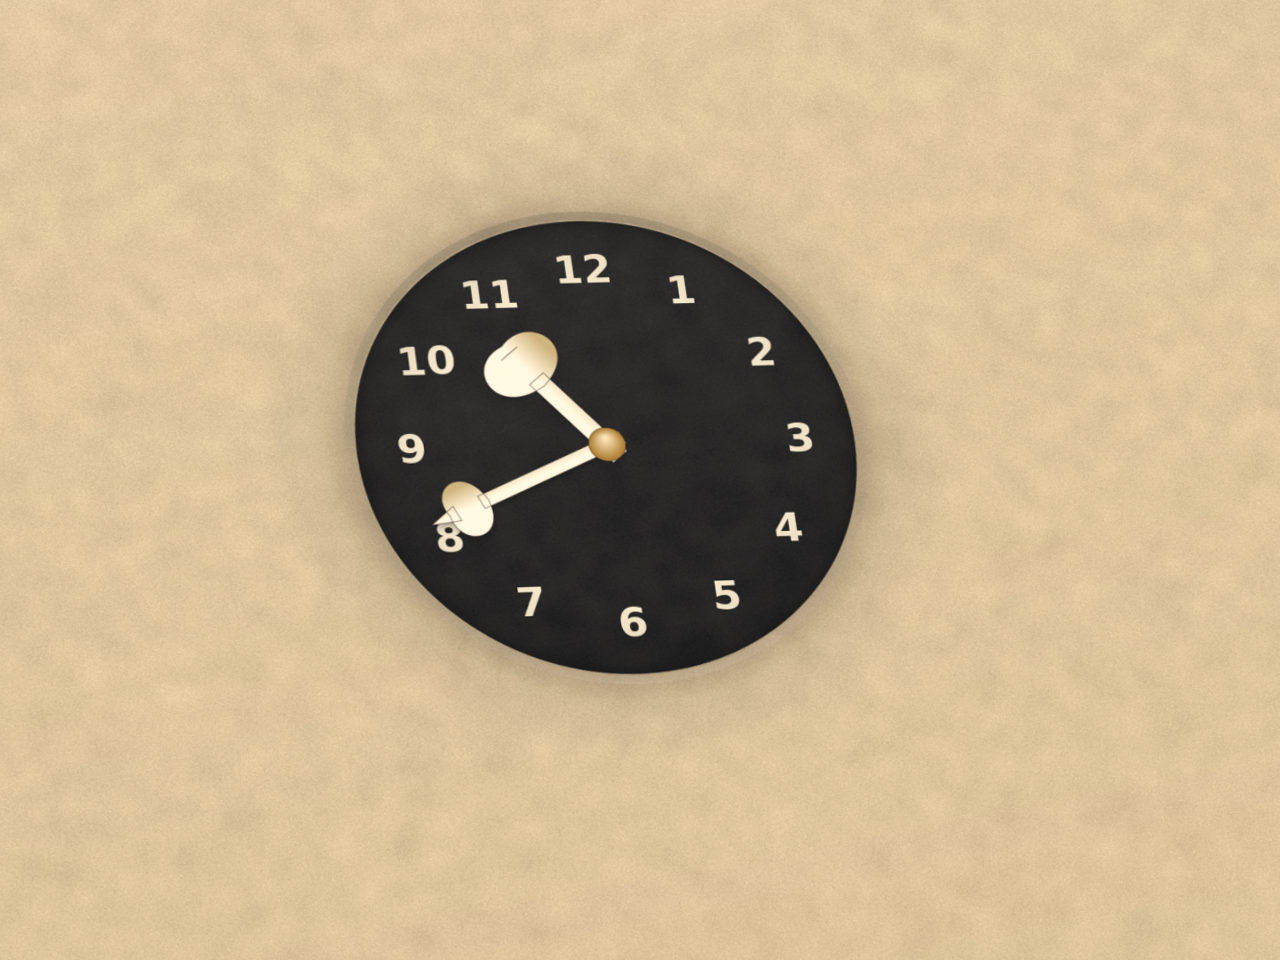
10.41
